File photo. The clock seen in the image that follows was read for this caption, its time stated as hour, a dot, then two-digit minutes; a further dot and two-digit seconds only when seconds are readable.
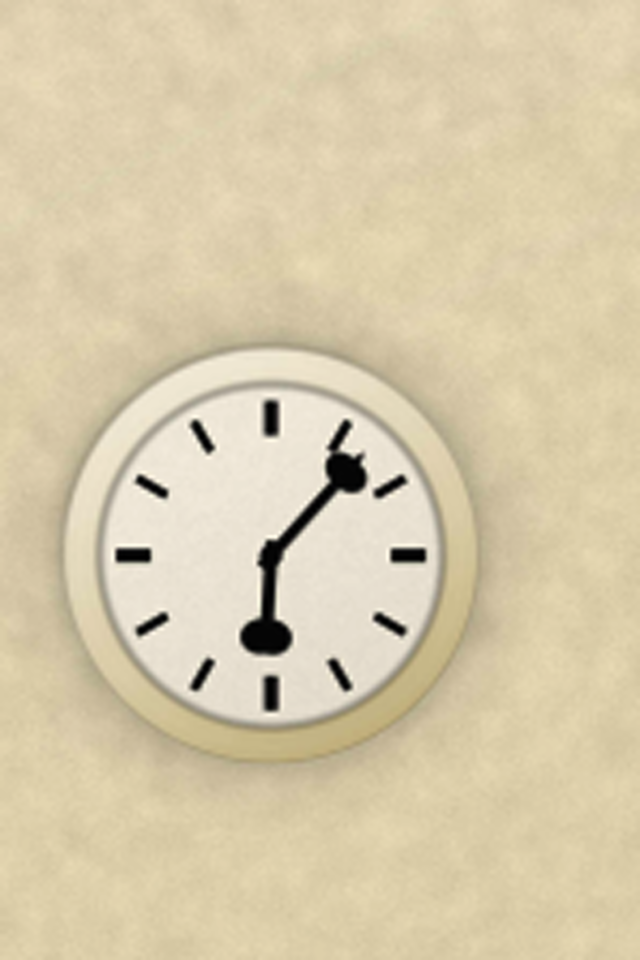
6.07
